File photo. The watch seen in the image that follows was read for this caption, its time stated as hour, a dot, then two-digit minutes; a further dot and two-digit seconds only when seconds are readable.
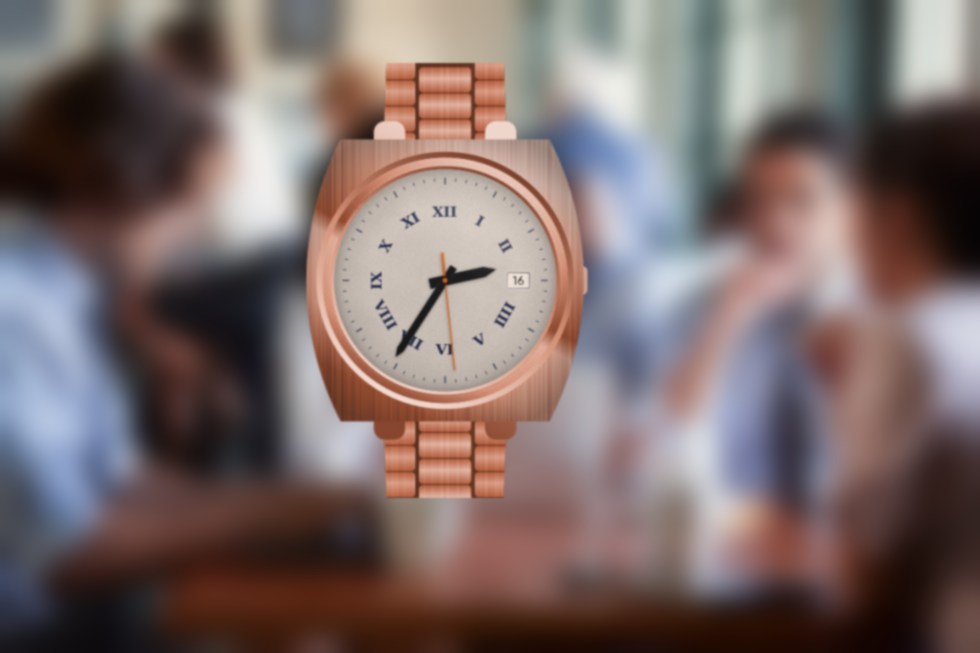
2.35.29
